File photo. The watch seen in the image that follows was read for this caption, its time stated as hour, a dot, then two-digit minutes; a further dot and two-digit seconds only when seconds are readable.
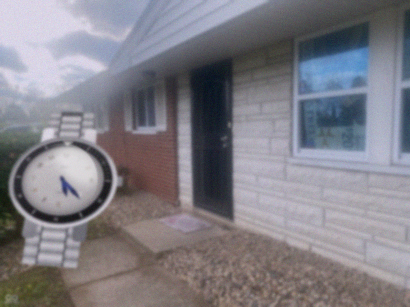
5.23
